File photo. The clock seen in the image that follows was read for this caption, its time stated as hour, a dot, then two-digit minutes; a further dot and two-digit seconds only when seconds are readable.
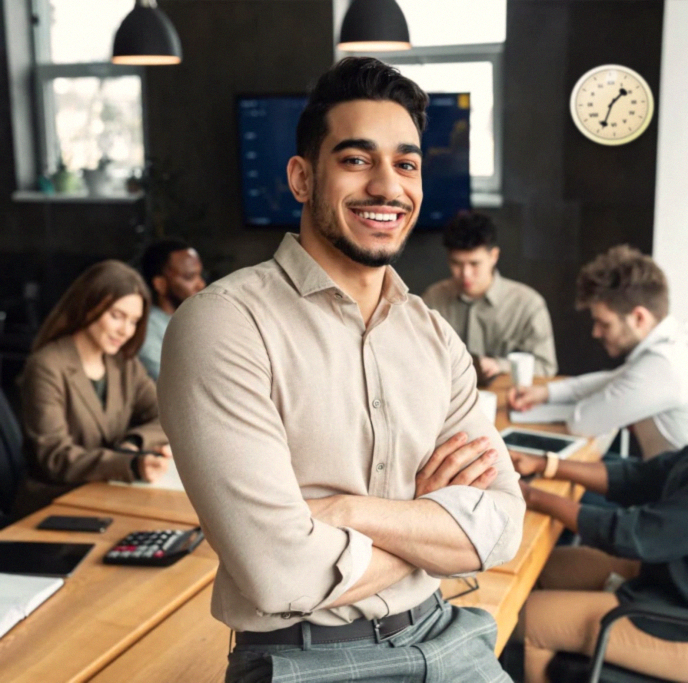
1.34
